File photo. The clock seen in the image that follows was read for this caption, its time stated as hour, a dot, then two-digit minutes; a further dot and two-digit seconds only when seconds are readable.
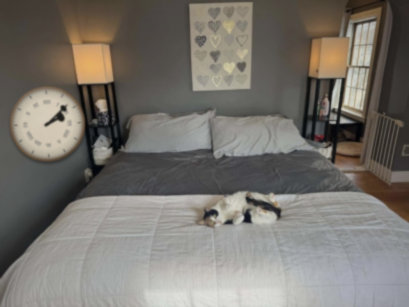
2.08
